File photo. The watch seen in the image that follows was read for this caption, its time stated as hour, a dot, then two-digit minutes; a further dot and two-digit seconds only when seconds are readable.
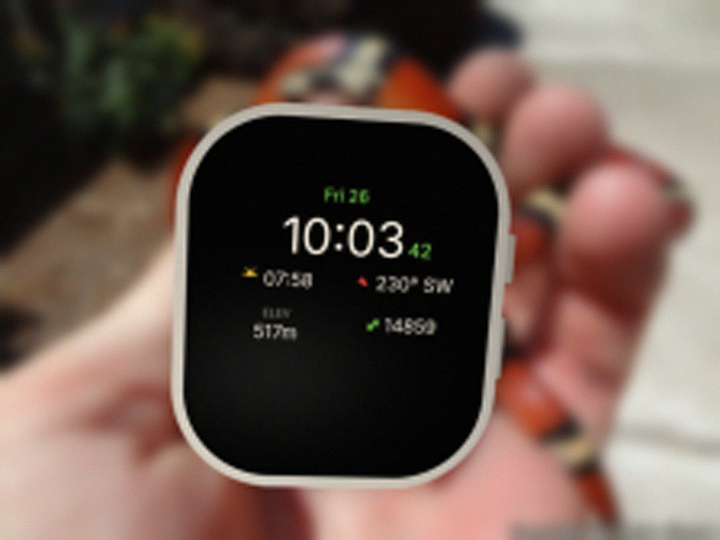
10.03
